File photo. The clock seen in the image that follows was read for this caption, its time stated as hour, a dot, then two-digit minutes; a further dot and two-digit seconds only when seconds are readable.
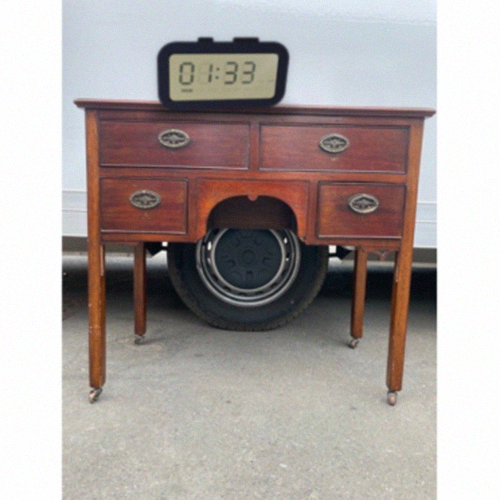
1.33
